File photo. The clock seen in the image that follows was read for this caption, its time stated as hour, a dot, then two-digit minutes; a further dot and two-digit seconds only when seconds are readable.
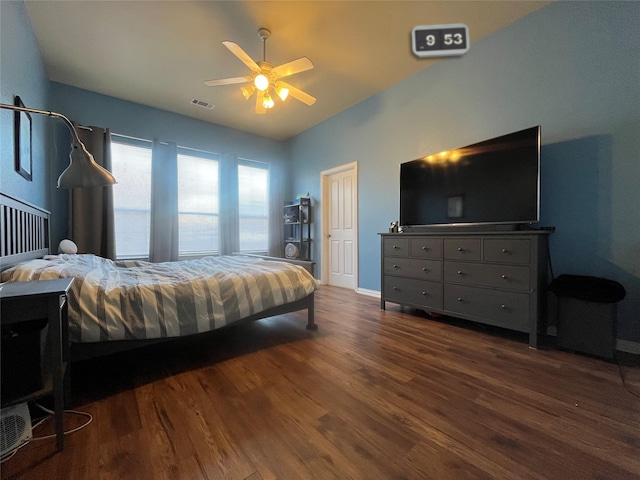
9.53
